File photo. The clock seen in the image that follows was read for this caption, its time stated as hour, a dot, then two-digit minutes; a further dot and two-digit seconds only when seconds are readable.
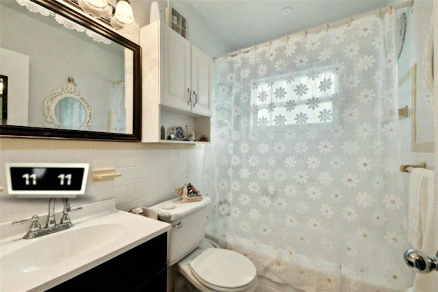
11.11
